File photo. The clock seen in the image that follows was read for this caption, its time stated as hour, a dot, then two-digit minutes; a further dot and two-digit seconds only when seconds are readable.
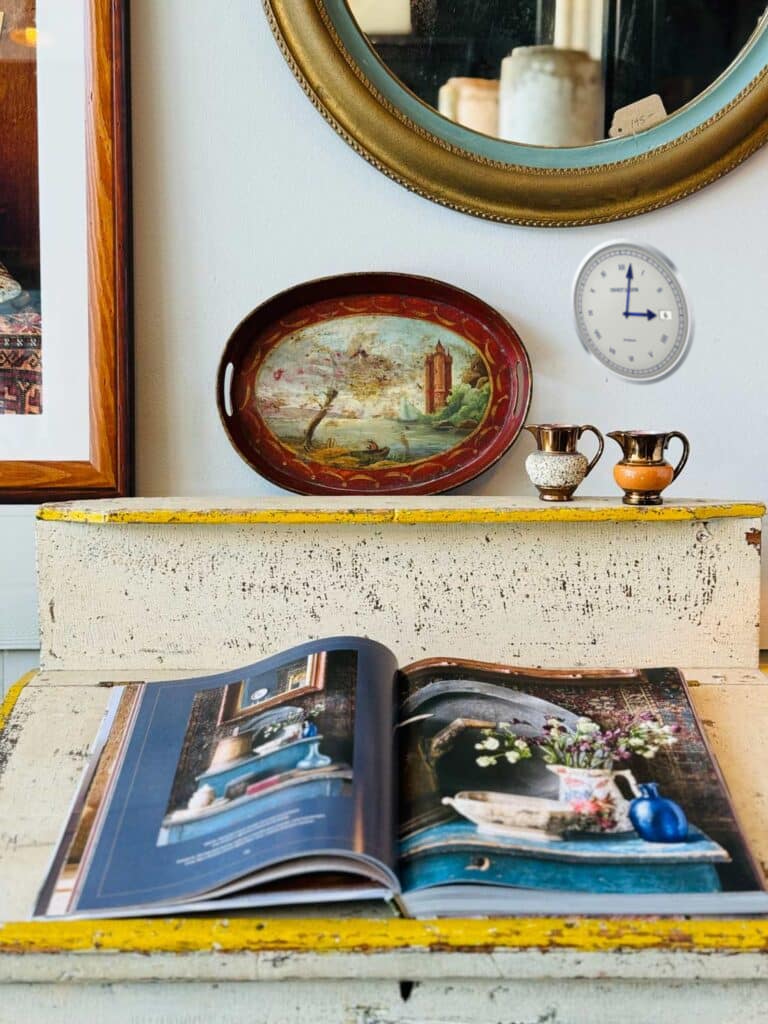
3.02
